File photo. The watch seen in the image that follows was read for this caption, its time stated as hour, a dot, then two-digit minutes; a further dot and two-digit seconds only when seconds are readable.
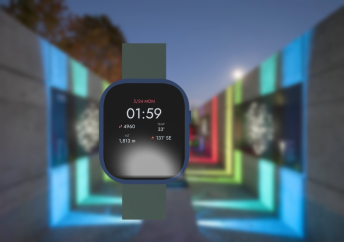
1.59
